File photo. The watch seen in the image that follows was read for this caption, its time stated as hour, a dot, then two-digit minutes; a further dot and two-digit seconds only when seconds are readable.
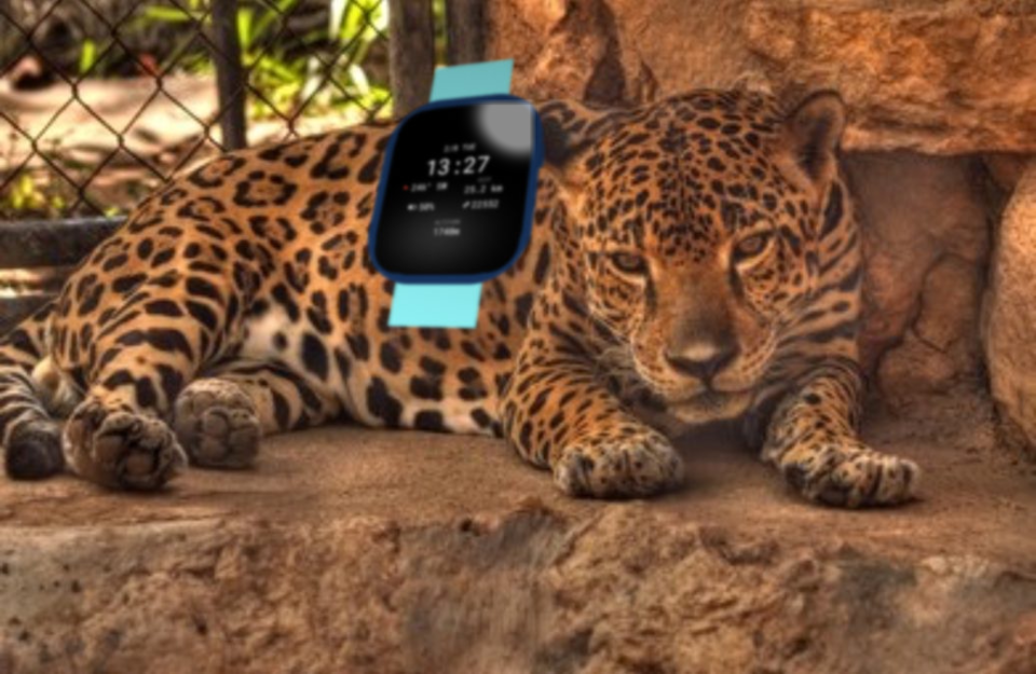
13.27
